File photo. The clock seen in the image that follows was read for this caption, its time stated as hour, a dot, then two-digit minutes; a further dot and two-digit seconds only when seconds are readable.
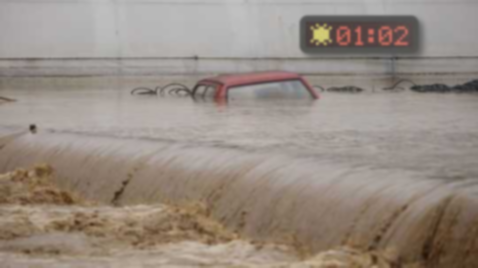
1.02
